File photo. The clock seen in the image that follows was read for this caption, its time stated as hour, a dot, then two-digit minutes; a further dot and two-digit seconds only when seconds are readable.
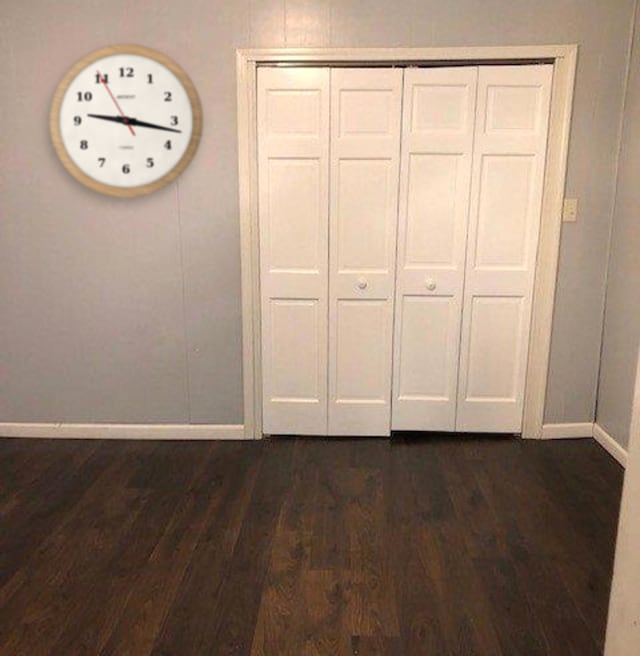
9.16.55
